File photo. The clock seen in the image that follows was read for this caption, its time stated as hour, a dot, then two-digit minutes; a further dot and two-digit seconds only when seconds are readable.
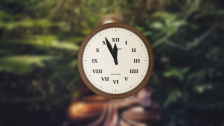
11.56
